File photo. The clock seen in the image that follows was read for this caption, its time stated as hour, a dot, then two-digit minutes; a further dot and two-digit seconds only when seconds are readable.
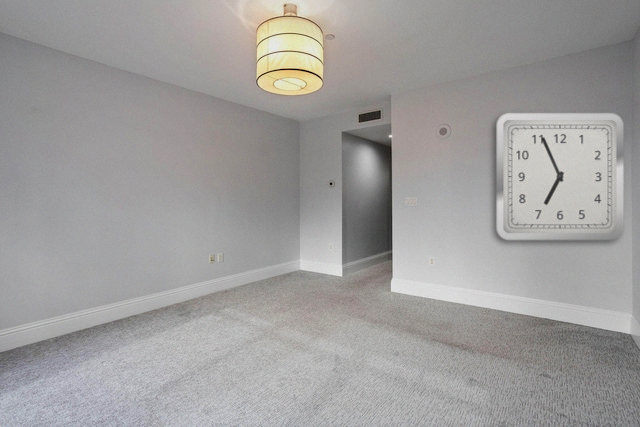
6.56
